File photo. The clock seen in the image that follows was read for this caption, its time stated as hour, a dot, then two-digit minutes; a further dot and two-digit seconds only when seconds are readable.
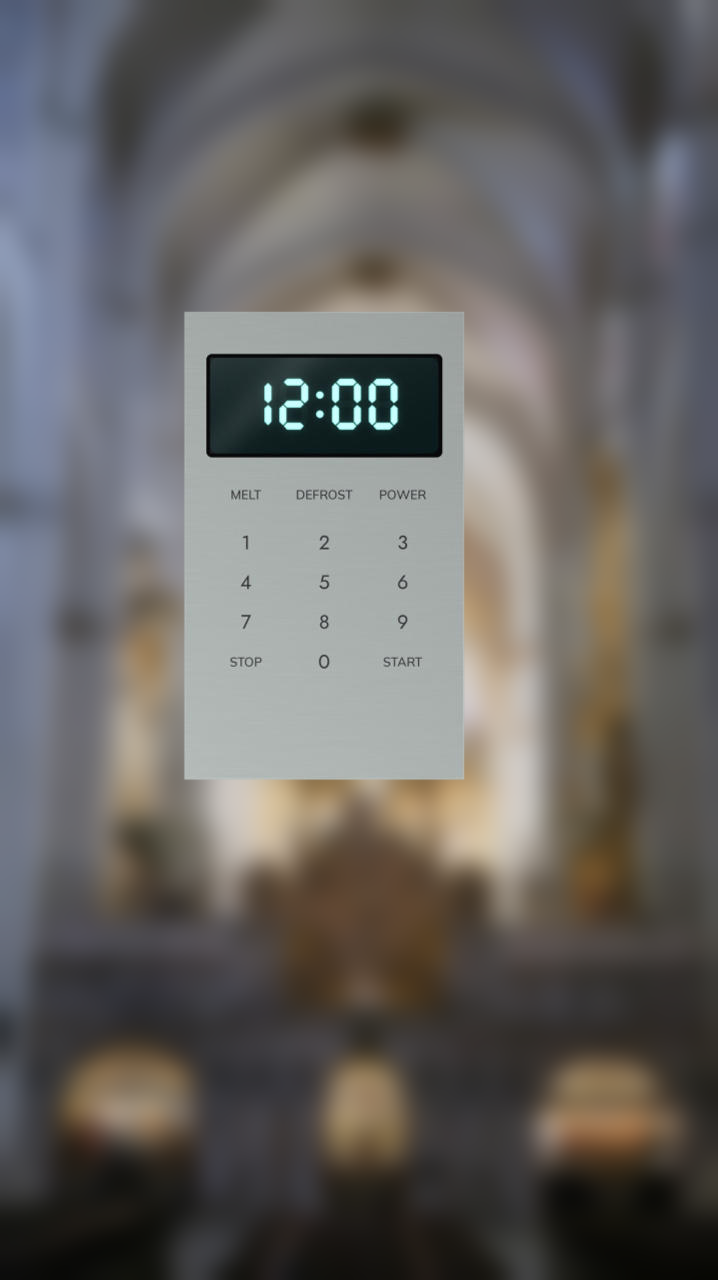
12.00
